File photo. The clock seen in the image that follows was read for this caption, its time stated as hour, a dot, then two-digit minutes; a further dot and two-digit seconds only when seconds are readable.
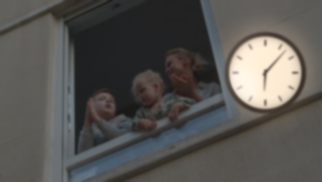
6.07
